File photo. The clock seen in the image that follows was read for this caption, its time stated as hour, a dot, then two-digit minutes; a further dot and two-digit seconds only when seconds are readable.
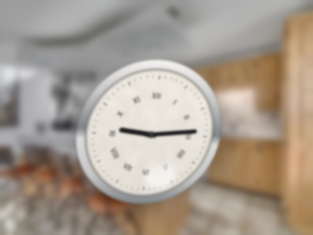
9.14
